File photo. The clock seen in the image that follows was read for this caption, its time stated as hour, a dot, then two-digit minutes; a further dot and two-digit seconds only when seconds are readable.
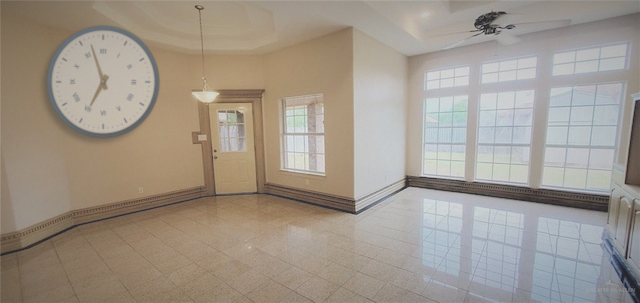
6.57
